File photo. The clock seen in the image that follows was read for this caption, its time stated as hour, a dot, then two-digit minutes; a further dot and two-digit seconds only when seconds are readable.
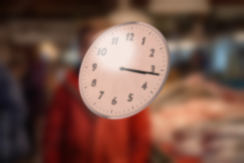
3.16
